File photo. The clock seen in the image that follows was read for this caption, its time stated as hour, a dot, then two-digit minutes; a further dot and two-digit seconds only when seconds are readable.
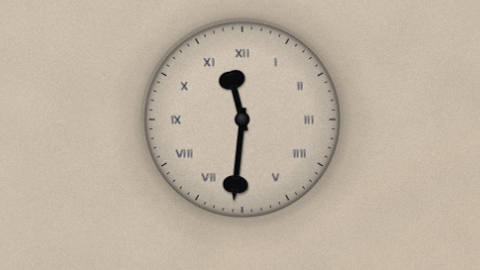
11.31
